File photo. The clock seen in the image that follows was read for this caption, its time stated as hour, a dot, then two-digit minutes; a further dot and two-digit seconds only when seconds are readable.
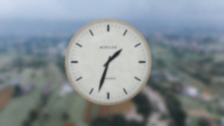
1.33
